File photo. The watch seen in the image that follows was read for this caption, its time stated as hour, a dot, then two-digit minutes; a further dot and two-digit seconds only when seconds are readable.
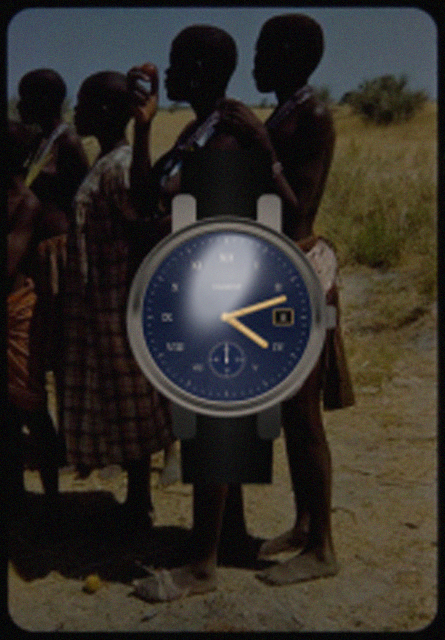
4.12
